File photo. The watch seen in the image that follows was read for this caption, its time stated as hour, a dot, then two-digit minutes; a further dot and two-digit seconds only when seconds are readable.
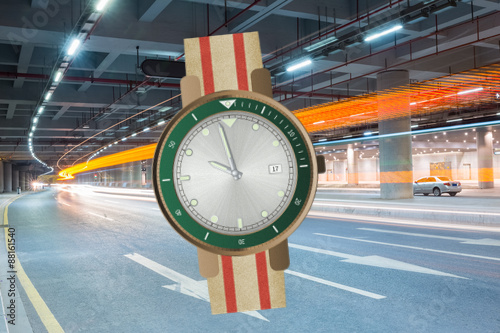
9.58
